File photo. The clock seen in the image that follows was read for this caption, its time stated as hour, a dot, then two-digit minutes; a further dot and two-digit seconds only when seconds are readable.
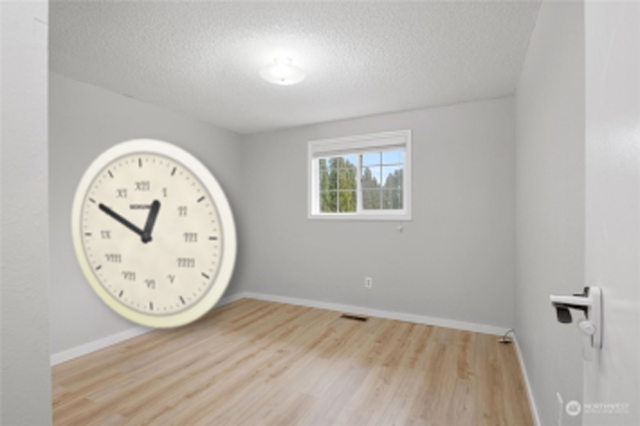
12.50
